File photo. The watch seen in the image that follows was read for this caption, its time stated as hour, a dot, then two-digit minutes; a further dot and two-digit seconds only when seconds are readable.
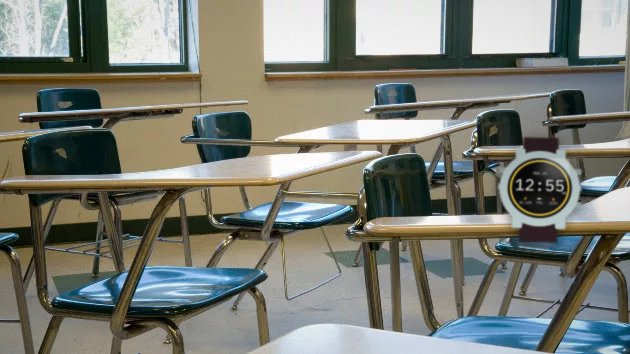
12.55
